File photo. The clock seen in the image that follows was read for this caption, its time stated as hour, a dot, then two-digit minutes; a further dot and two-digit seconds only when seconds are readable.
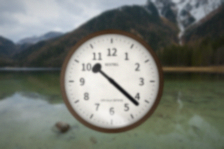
10.22
